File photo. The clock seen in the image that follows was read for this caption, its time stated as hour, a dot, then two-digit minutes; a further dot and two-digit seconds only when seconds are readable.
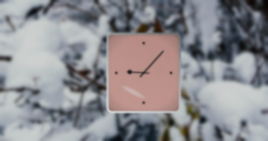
9.07
